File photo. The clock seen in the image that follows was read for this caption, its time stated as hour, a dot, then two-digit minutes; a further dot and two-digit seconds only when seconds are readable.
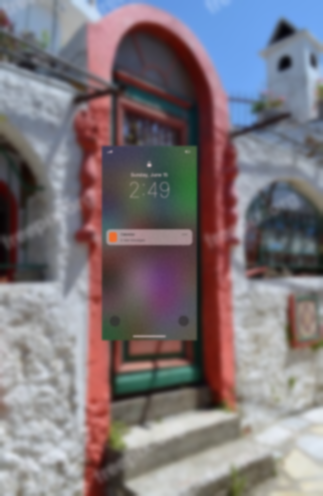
2.49
